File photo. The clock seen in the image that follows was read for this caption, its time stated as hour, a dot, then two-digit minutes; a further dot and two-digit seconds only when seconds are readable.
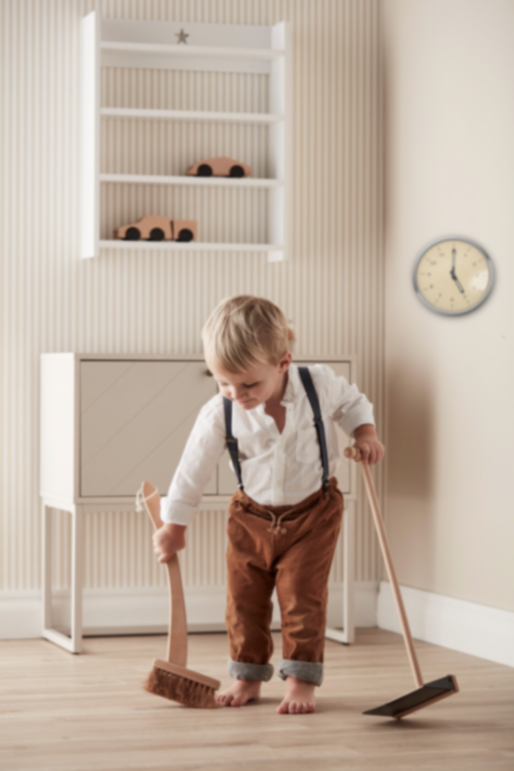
5.00
